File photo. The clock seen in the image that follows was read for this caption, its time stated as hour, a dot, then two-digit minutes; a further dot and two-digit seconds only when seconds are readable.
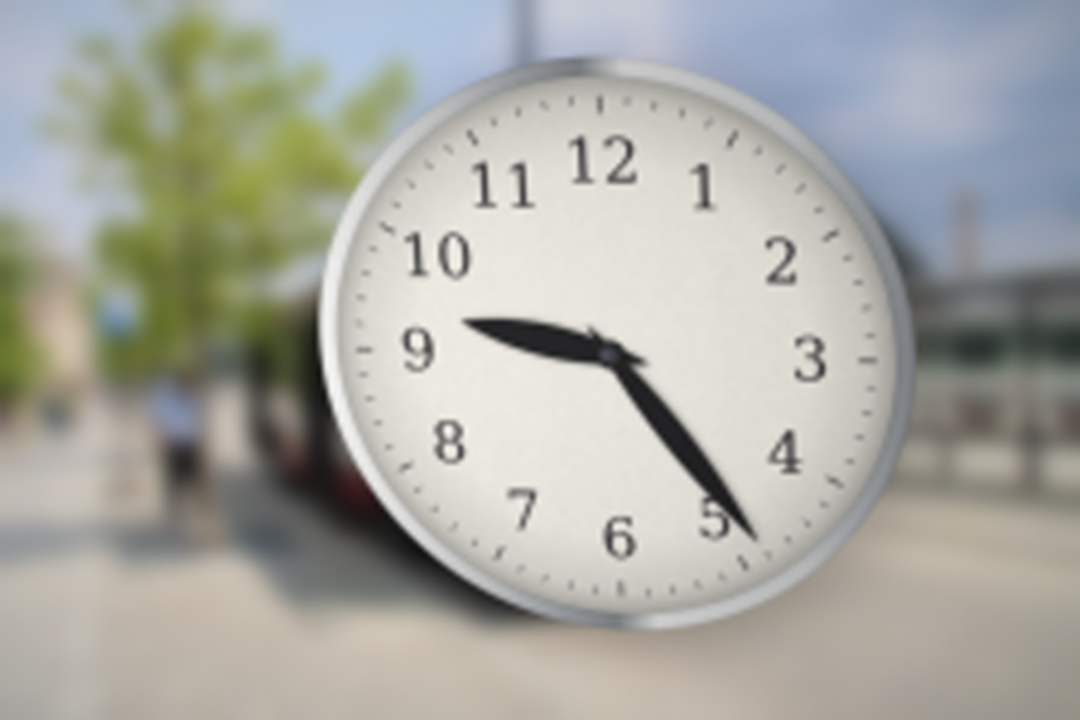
9.24
